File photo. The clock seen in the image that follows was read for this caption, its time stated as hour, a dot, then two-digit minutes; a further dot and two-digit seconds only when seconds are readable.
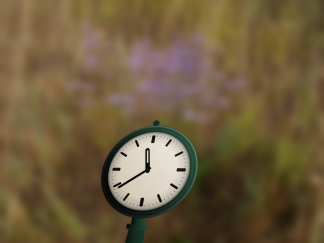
11.39
